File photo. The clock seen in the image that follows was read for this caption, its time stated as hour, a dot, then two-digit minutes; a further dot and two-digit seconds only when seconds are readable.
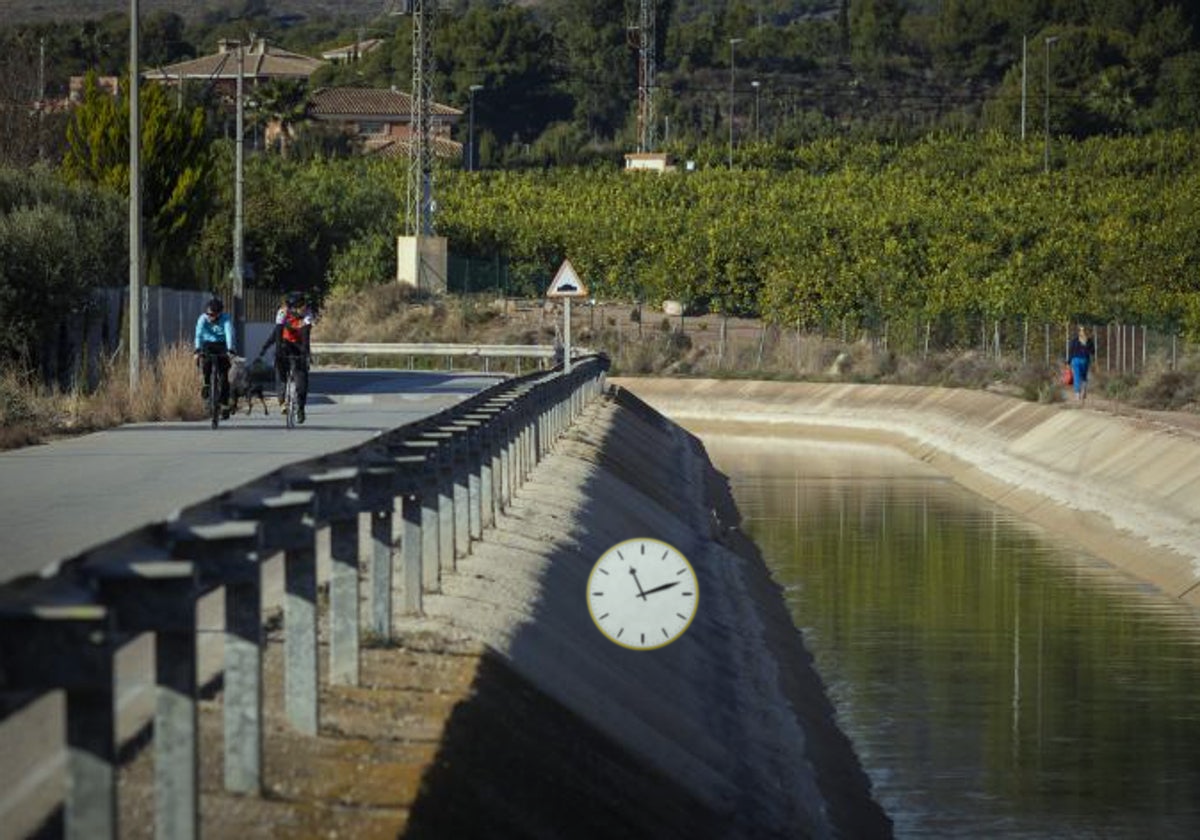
11.12
